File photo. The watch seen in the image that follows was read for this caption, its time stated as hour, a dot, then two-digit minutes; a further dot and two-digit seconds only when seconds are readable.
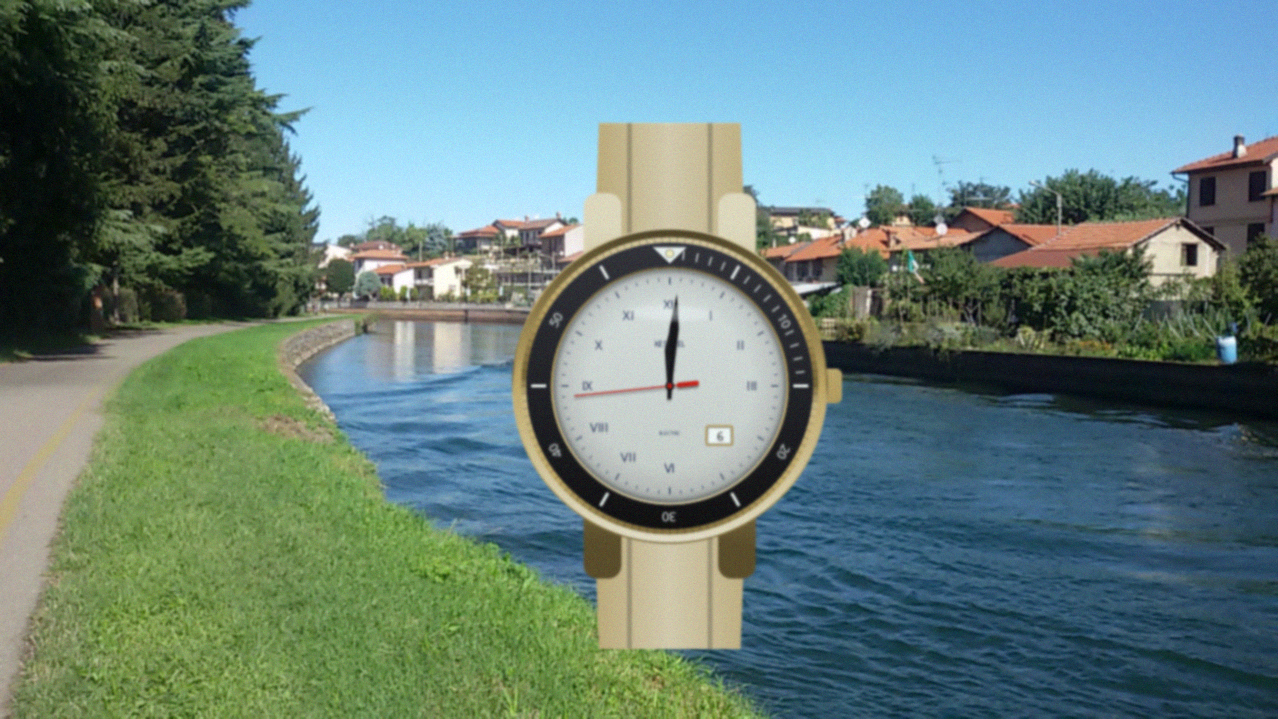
12.00.44
